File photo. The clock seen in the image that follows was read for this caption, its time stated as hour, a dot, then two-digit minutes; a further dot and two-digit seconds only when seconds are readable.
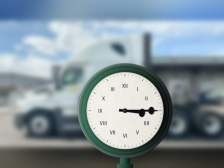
3.15
